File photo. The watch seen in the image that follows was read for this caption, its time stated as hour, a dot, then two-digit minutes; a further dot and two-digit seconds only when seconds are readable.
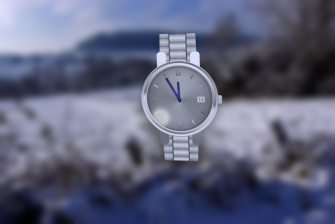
11.55
